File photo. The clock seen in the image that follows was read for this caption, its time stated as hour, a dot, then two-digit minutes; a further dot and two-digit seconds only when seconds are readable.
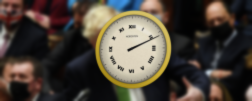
2.11
